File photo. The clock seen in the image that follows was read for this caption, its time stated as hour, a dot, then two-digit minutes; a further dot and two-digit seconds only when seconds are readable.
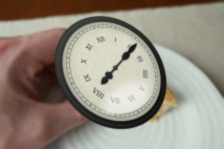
8.11
